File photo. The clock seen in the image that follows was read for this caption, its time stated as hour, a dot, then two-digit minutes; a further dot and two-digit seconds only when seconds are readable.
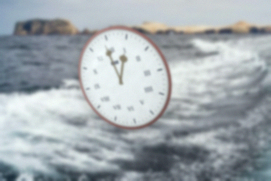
12.59
